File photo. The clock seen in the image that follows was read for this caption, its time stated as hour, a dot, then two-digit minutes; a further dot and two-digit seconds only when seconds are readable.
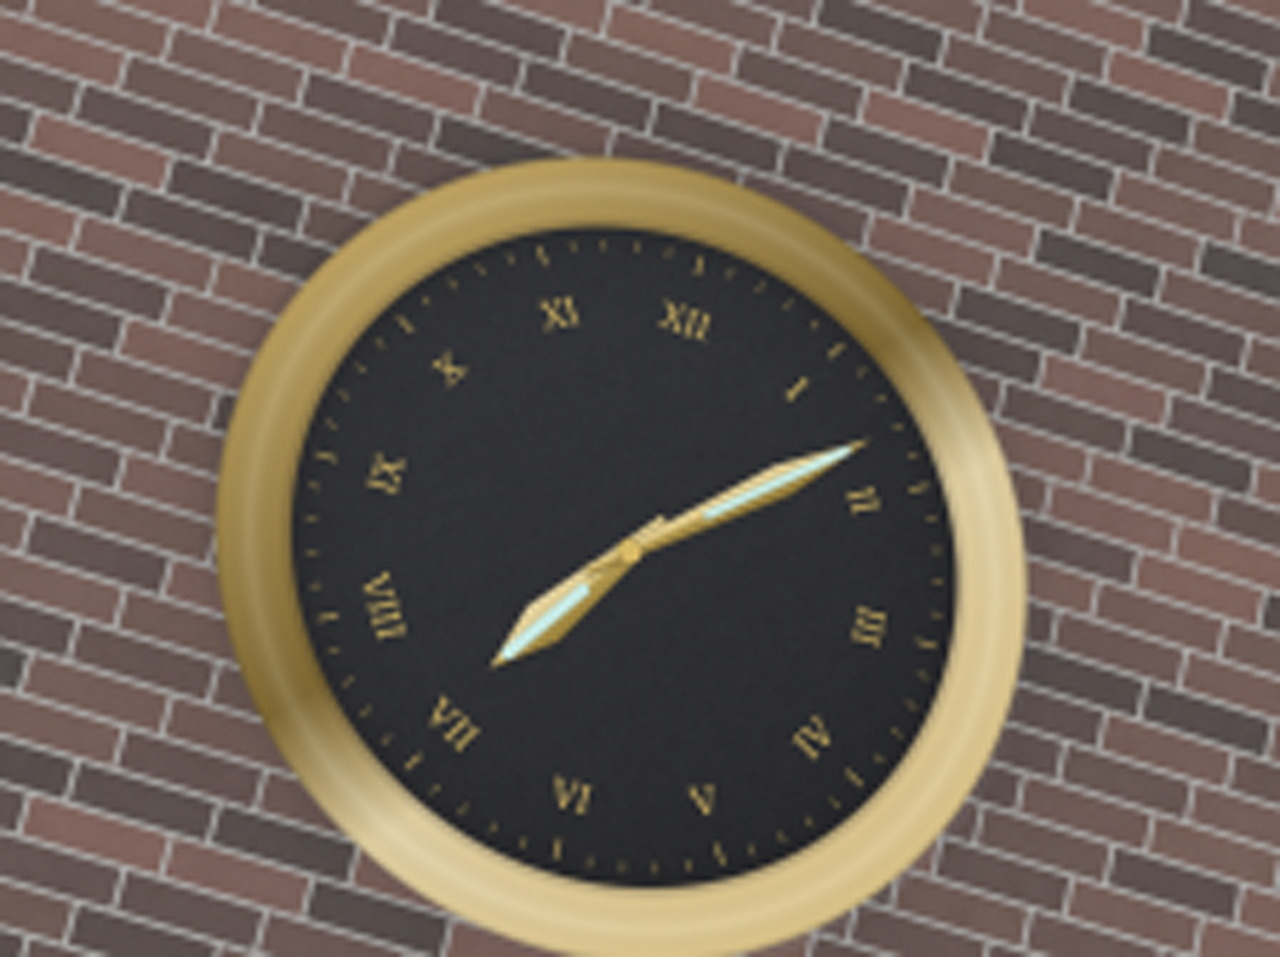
7.08
